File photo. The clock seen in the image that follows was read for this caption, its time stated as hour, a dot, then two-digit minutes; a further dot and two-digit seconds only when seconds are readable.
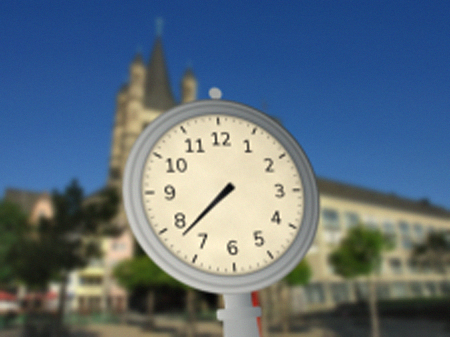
7.38
